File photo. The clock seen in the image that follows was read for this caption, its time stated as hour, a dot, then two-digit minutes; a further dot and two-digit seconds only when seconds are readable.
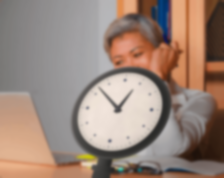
12.52
